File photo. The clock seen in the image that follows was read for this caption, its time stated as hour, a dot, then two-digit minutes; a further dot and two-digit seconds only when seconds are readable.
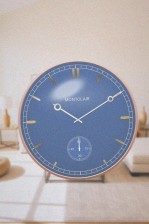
10.10
